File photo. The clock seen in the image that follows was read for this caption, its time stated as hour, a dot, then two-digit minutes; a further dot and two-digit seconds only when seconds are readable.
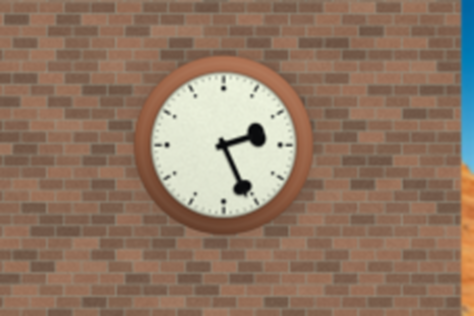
2.26
